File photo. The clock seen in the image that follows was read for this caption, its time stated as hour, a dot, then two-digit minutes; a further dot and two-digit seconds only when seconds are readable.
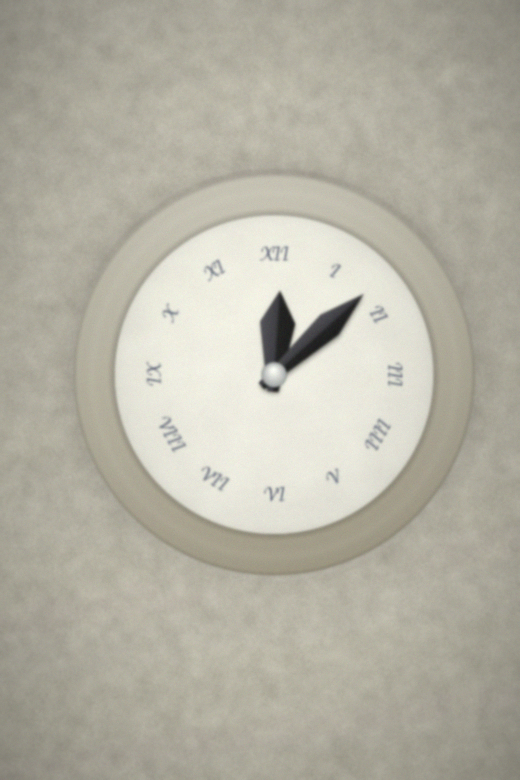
12.08
